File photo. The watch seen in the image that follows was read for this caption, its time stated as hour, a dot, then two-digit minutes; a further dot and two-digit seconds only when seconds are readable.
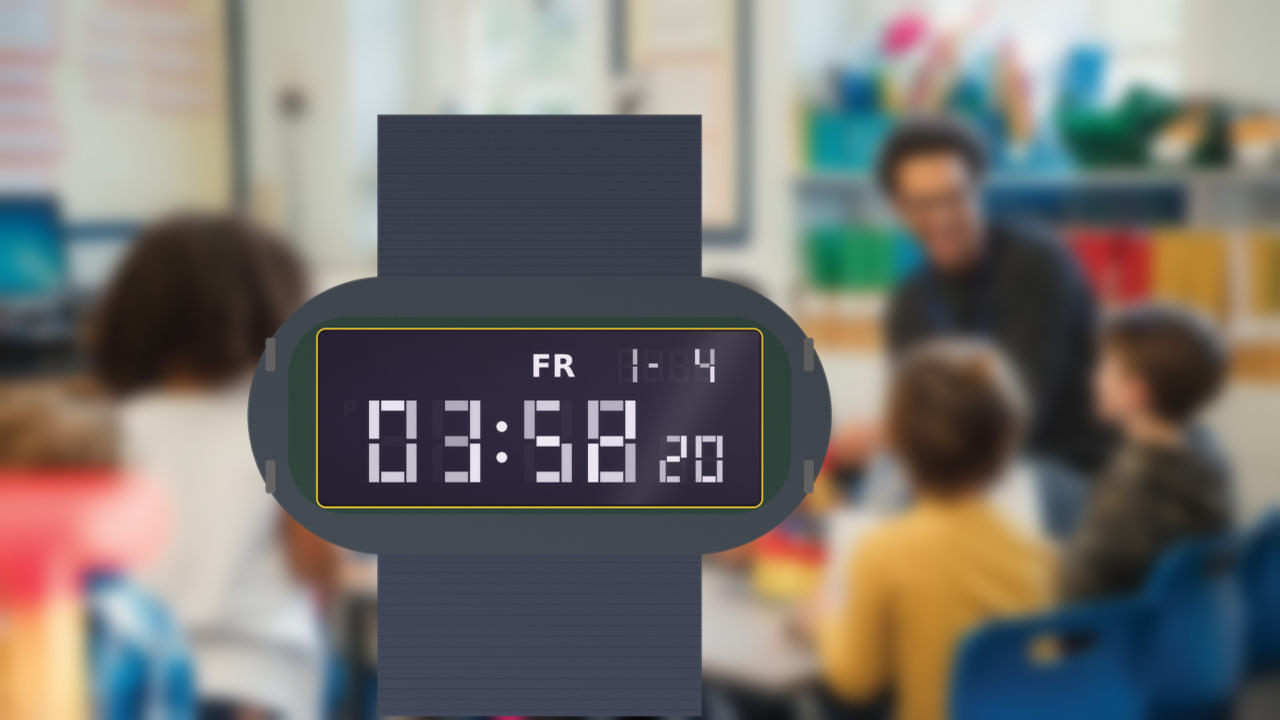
3.58.20
